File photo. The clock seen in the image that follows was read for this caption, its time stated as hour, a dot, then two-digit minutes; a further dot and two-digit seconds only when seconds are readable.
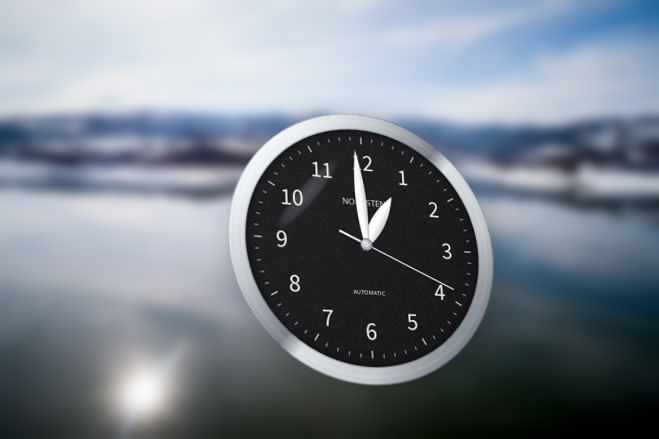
12.59.19
